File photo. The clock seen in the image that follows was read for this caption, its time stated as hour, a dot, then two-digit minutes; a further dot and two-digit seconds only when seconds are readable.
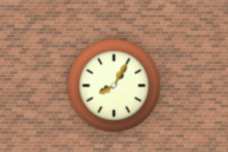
8.05
